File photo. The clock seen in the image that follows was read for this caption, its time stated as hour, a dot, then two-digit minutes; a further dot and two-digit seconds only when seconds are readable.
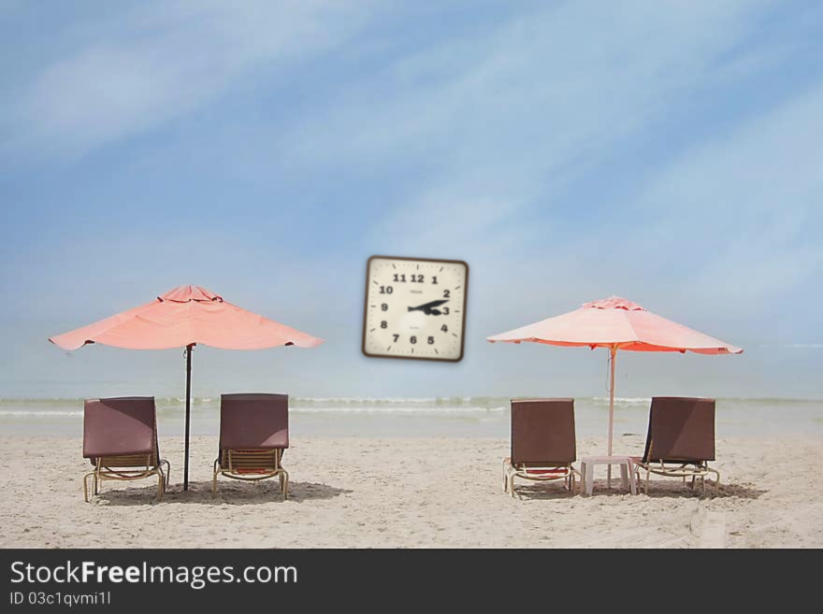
3.12
